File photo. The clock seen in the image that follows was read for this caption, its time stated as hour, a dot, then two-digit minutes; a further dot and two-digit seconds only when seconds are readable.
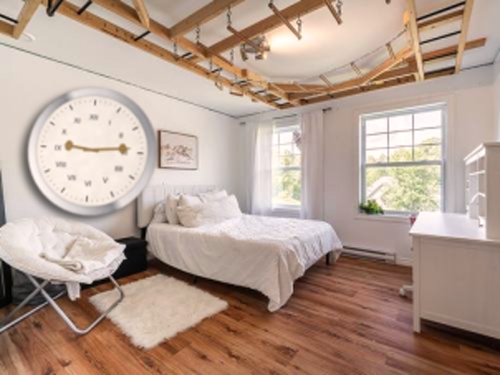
9.14
